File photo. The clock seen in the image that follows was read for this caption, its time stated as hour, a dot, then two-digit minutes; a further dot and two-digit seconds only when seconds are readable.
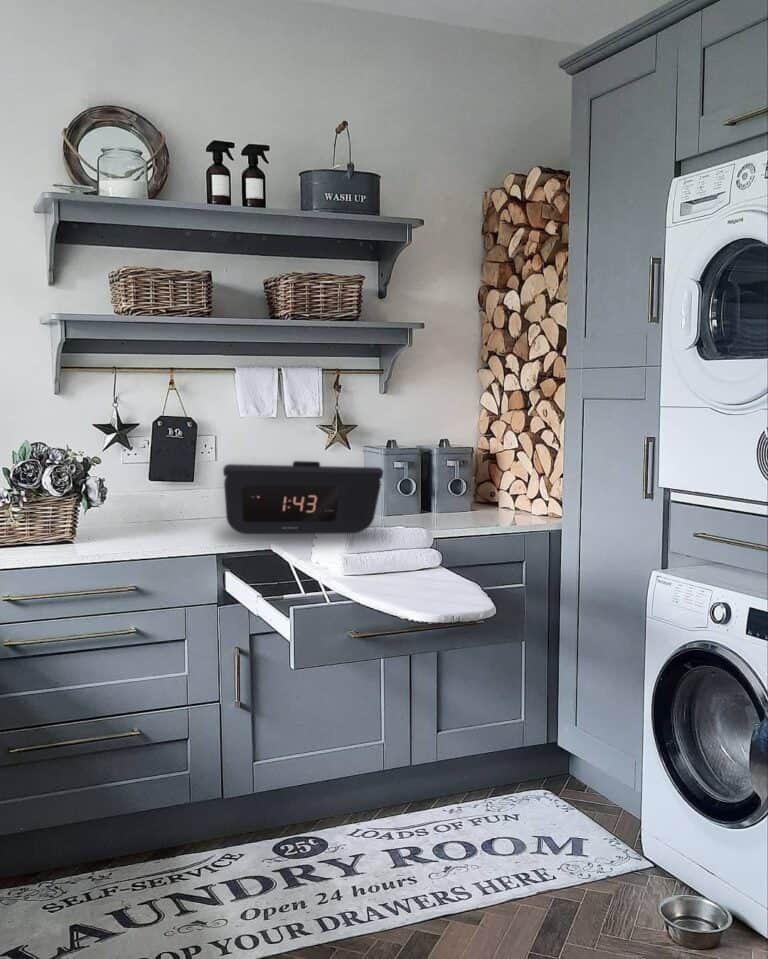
1.43
